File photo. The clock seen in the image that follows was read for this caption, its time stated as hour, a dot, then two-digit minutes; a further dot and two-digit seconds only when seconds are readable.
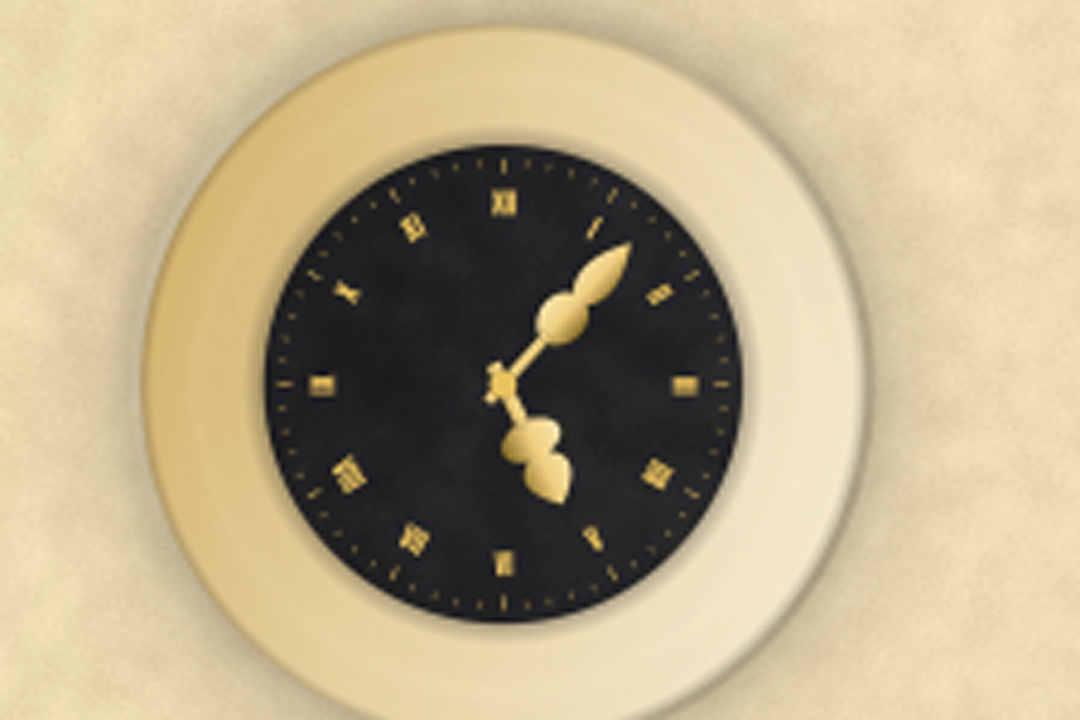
5.07
